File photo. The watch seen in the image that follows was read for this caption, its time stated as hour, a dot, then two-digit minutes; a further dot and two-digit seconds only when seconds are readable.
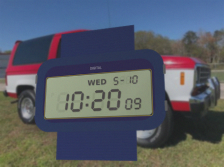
10.20.09
